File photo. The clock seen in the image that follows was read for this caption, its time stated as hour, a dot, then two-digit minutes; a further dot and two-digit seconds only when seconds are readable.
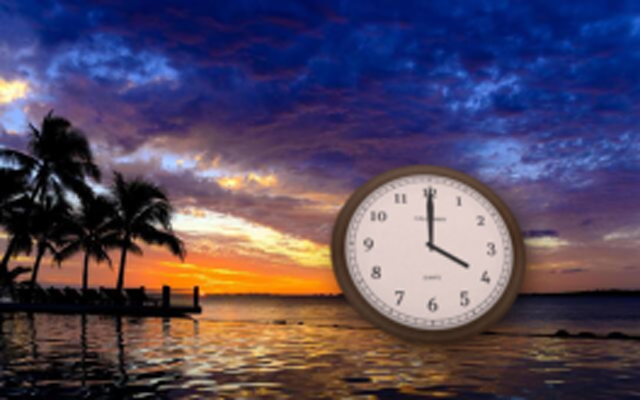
4.00
